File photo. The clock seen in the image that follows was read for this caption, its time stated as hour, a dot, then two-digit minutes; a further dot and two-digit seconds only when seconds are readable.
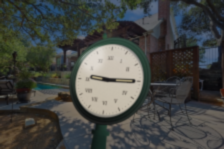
9.15
